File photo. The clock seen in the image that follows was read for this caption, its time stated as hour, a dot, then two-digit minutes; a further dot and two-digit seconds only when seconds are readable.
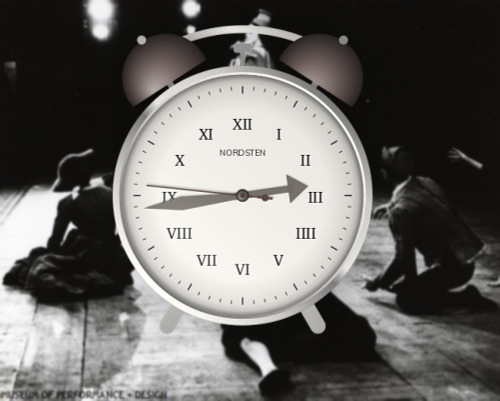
2.43.46
